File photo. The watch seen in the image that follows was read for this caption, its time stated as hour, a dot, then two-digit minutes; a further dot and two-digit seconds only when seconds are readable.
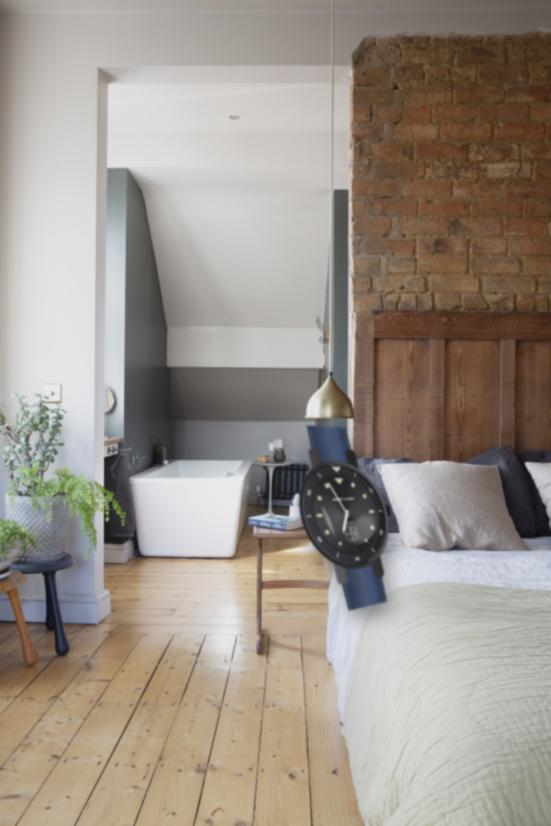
6.56
